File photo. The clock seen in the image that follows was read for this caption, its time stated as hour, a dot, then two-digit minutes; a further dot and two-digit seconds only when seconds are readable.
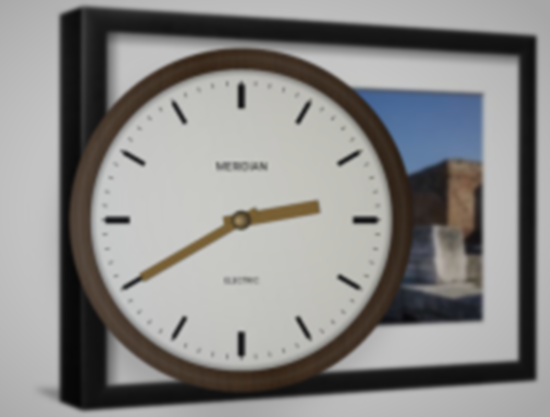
2.40
